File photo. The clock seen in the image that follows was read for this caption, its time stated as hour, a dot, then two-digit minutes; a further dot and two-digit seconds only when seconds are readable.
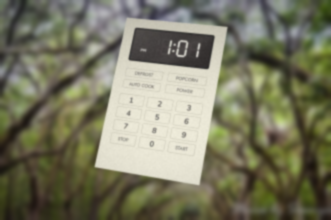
1.01
